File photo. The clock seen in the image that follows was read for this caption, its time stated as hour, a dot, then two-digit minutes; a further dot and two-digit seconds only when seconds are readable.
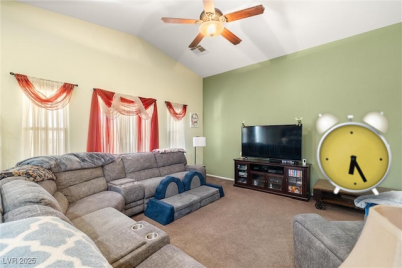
6.26
